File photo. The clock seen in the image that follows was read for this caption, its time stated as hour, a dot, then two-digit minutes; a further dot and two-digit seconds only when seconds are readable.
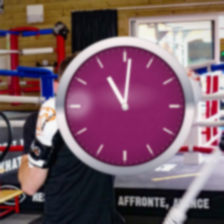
11.01
